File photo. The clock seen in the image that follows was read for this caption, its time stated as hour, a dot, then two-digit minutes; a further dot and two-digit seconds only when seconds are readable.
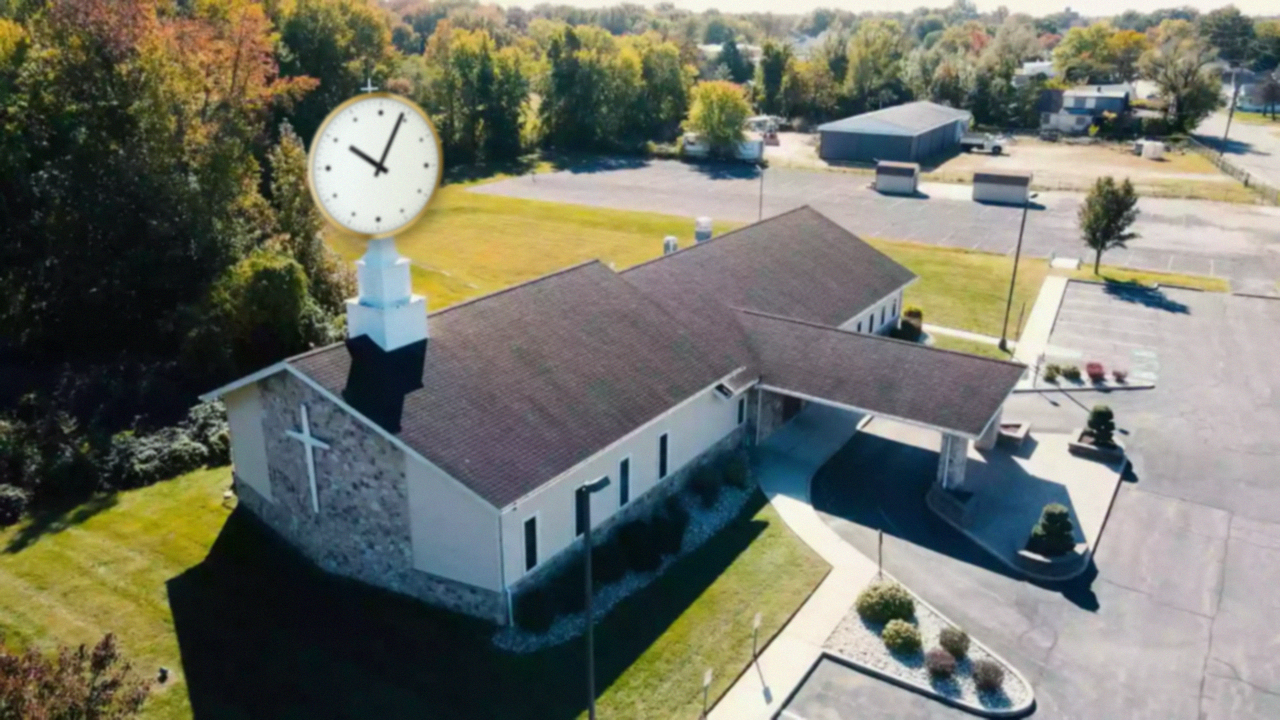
10.04
